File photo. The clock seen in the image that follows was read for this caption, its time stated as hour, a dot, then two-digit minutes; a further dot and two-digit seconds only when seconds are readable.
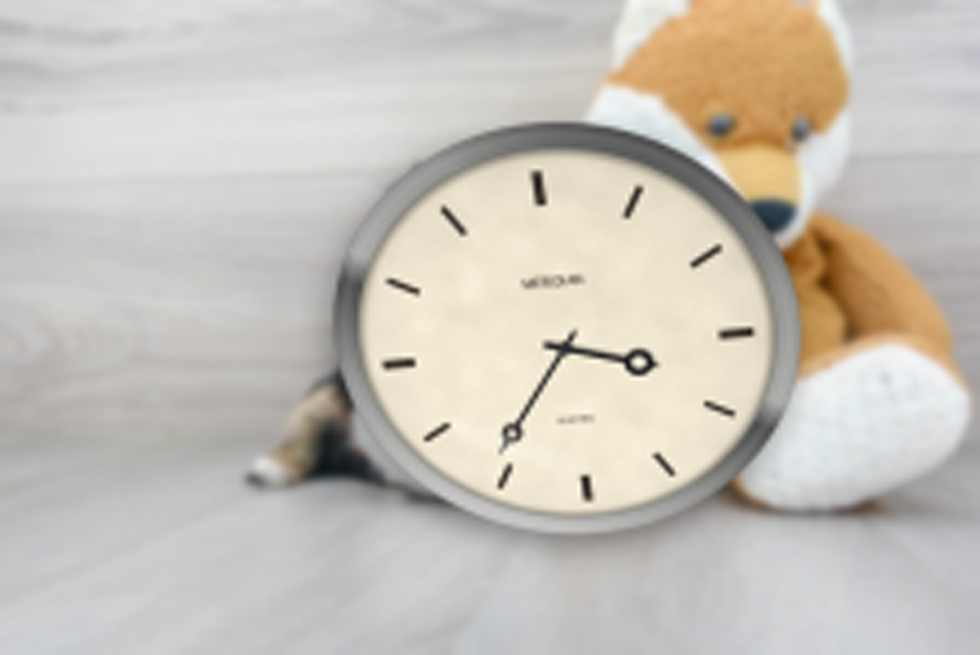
3.36
